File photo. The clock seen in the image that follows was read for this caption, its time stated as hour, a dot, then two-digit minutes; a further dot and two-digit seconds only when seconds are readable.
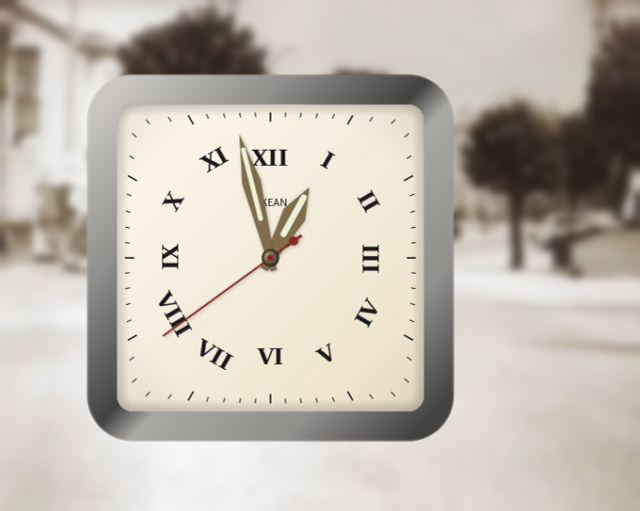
12.57.39
